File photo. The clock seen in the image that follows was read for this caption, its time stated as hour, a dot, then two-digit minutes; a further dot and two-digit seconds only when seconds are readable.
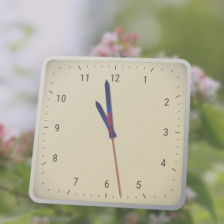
10.58.28
